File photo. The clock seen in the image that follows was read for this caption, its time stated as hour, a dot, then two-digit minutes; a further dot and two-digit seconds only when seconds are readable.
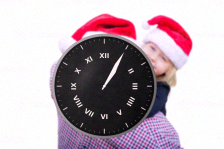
1.05
